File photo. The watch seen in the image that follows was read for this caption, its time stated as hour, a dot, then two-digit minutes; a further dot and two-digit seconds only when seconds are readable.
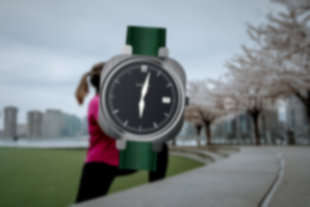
6.02
